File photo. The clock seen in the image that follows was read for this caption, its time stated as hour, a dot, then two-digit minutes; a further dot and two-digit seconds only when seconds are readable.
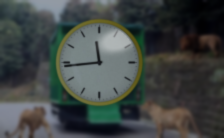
11.44
